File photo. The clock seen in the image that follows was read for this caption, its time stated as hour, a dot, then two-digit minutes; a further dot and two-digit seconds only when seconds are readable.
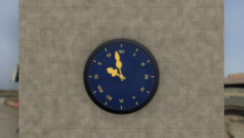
9.58
